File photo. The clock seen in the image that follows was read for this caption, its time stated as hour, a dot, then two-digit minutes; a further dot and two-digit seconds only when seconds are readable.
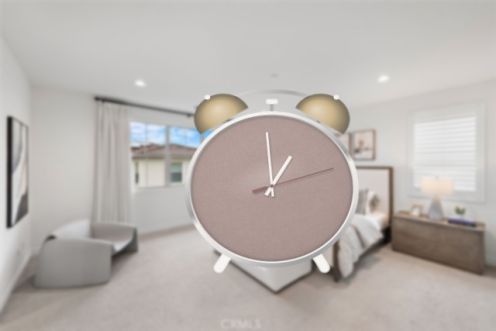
12.59.12
